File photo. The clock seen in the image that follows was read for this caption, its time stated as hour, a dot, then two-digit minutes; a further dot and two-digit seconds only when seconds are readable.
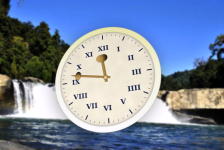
11.47
